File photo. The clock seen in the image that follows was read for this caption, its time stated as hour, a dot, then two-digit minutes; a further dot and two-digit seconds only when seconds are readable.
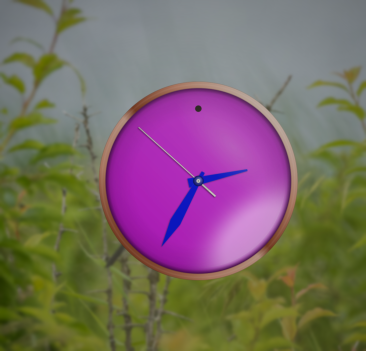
2.34.52
